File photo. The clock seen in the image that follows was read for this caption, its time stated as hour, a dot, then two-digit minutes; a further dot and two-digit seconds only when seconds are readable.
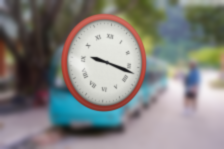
9.17
